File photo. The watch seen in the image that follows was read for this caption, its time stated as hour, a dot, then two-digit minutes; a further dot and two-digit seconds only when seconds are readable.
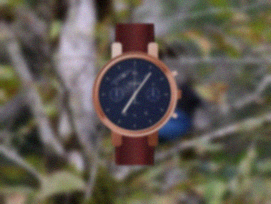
7.06
